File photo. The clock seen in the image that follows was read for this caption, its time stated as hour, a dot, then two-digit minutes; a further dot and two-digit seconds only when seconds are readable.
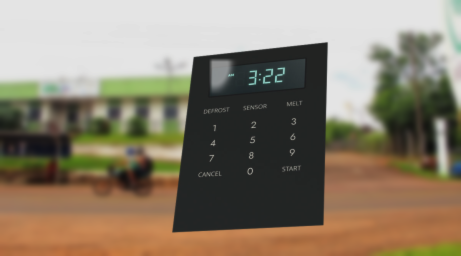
3.22
